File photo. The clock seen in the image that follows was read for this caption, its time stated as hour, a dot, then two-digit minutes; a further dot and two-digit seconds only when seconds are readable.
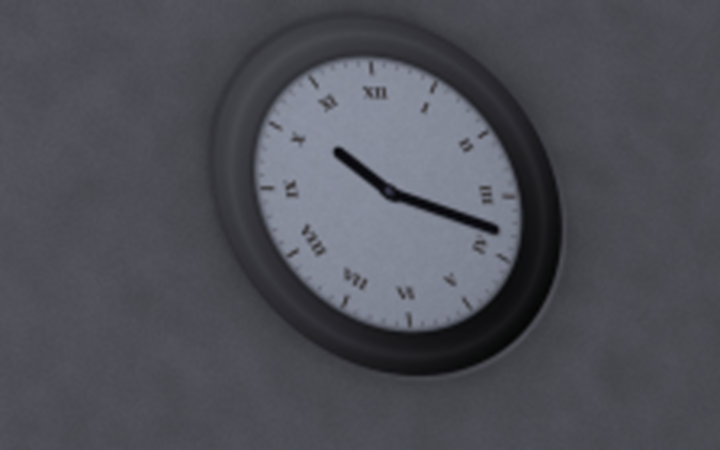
10.18
